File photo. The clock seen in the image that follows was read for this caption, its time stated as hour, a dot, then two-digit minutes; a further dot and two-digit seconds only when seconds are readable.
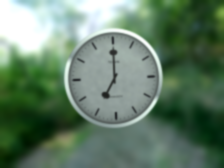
7.00
